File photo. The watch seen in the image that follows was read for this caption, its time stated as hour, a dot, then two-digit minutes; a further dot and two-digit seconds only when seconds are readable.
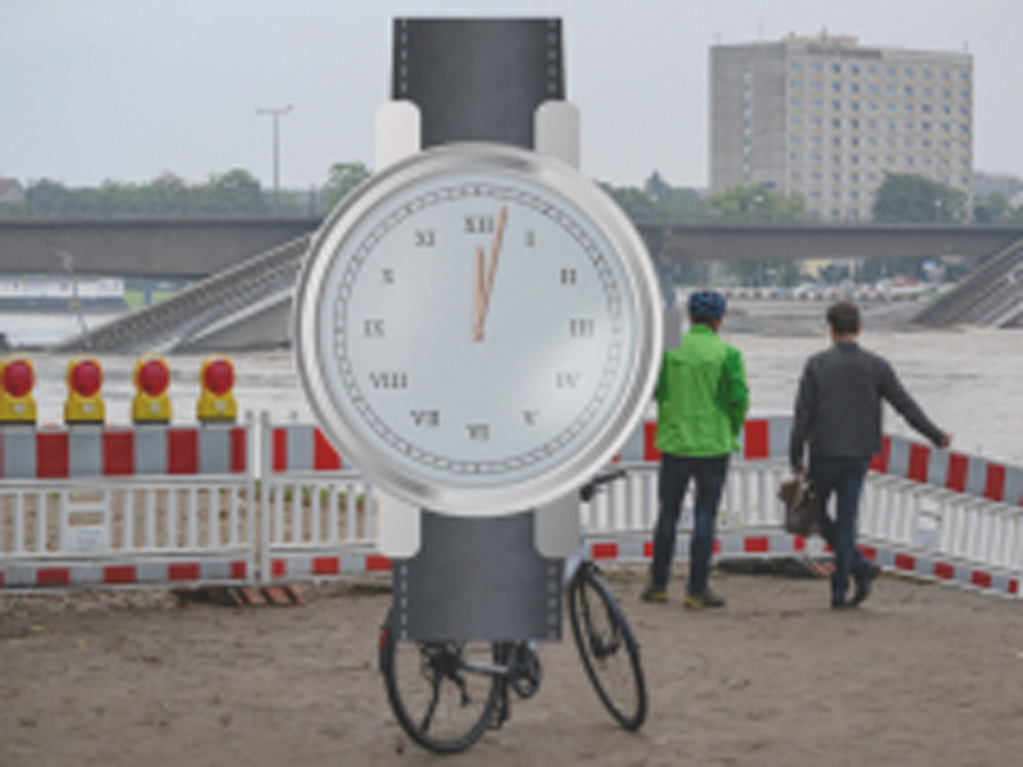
12.02
